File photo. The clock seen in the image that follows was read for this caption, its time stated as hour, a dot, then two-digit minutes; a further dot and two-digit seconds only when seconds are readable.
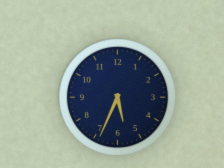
5.34
